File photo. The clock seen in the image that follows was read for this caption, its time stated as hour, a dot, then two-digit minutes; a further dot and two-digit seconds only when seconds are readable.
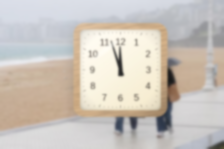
11.57
